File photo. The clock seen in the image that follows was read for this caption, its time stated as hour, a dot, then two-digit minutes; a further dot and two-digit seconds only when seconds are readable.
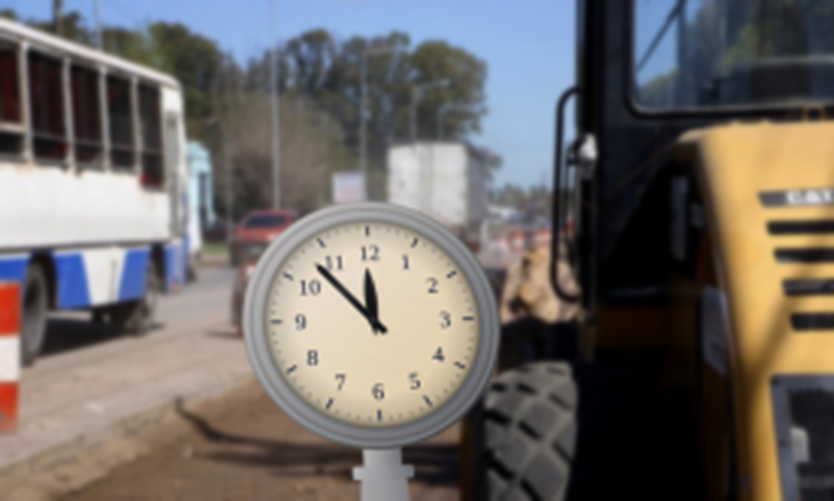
11.53
